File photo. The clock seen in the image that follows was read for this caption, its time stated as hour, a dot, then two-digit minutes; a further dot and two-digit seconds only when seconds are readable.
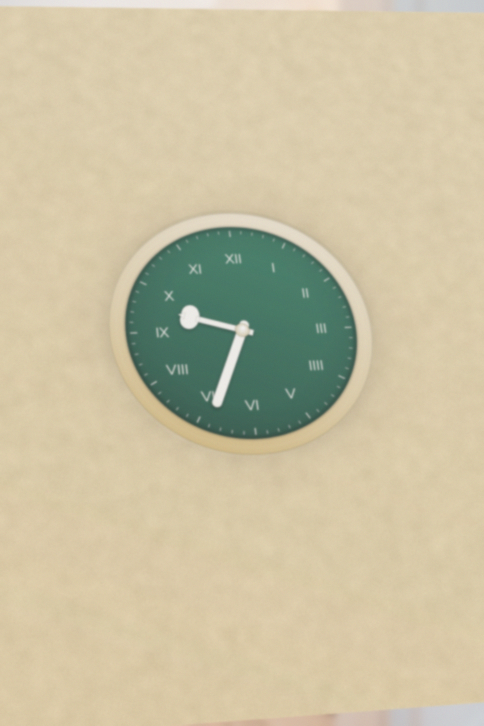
9.34
